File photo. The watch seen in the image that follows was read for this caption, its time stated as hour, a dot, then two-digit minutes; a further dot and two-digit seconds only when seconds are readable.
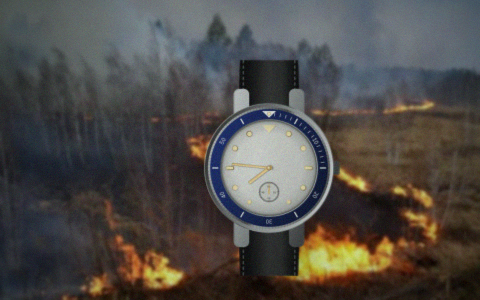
7.46
